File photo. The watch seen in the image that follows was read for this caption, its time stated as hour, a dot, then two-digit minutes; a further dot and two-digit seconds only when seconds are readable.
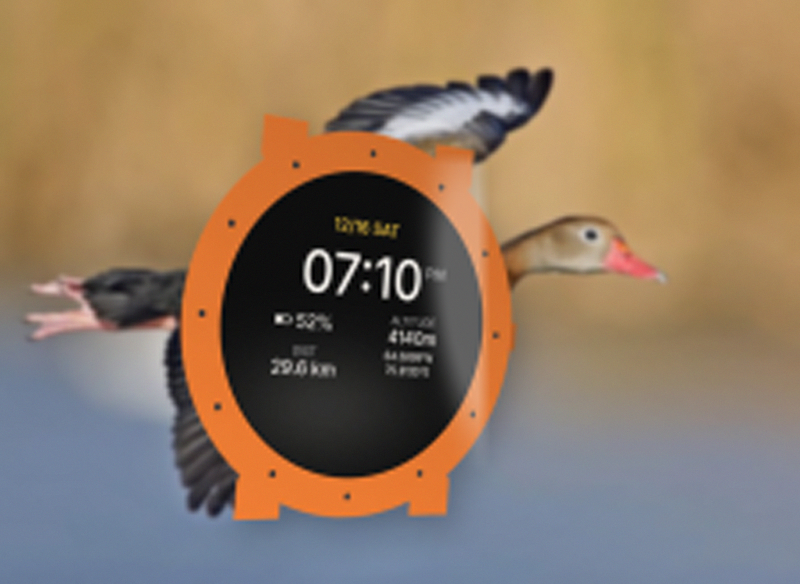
7.10
